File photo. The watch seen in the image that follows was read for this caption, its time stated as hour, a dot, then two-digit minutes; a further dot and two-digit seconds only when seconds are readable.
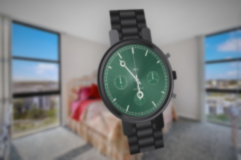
5.54
